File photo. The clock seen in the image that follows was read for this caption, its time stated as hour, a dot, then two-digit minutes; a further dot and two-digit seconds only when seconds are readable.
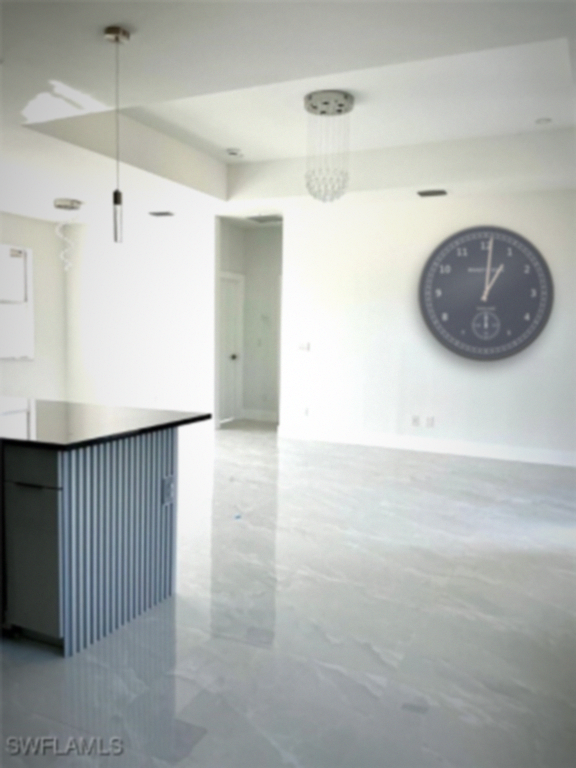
1.01
